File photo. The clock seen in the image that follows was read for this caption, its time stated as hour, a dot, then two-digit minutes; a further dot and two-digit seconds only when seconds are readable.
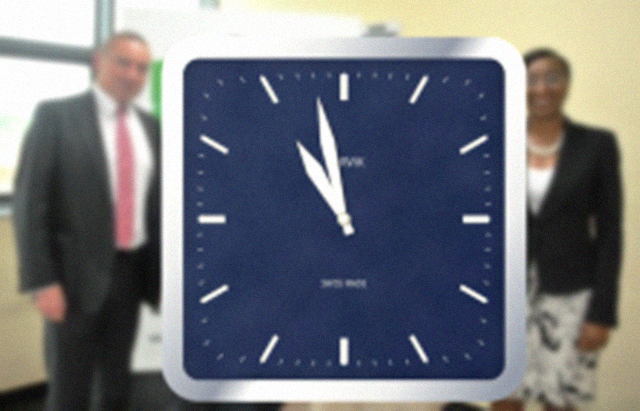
10.58
